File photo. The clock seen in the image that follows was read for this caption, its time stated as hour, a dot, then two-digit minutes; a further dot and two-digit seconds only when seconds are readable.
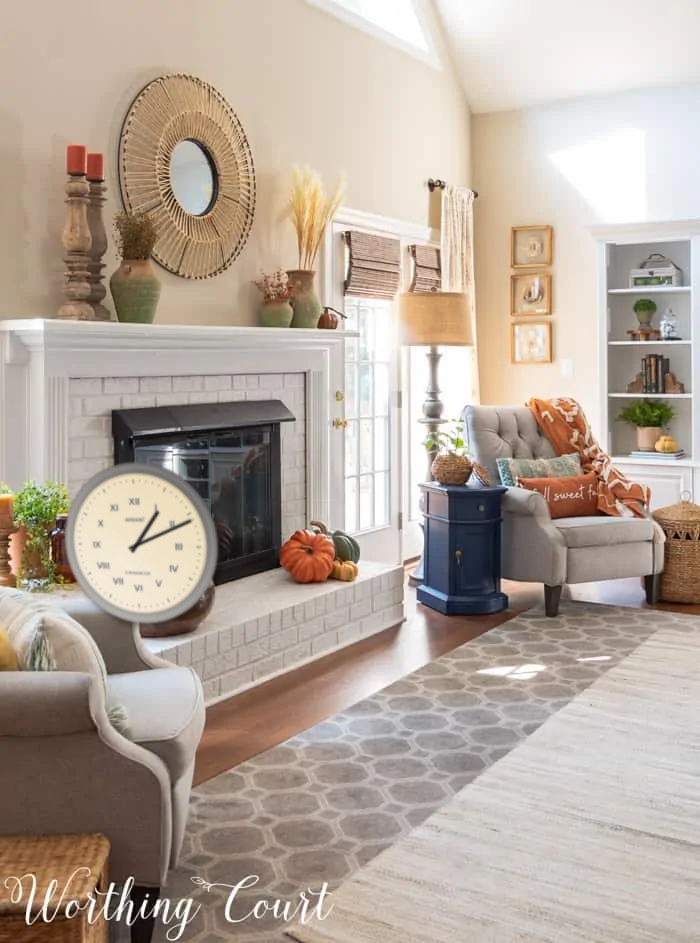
1.11
